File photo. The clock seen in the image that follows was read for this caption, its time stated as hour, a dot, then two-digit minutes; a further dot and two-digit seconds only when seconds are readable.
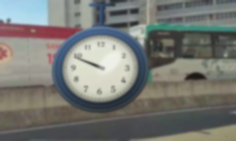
9.49
